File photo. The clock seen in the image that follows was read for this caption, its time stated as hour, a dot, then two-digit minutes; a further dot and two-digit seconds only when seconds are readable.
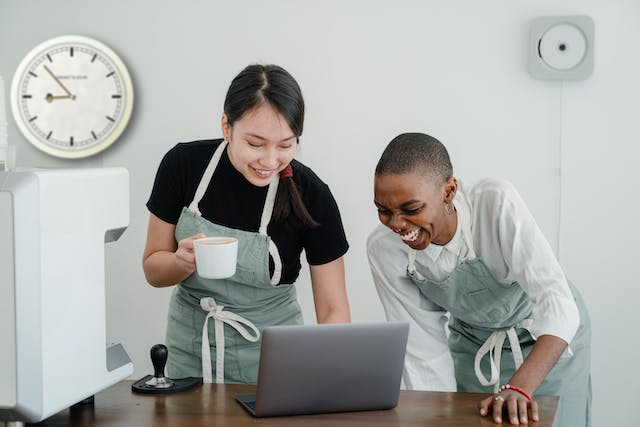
8.53
